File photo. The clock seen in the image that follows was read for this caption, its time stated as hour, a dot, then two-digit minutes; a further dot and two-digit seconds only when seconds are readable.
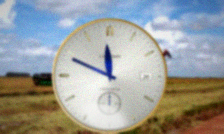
11.49
